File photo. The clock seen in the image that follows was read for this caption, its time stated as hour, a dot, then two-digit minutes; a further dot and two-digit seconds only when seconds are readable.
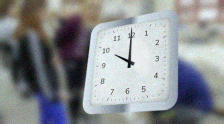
10.00
